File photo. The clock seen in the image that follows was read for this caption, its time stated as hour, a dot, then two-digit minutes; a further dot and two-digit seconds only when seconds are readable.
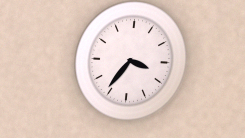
3.36
